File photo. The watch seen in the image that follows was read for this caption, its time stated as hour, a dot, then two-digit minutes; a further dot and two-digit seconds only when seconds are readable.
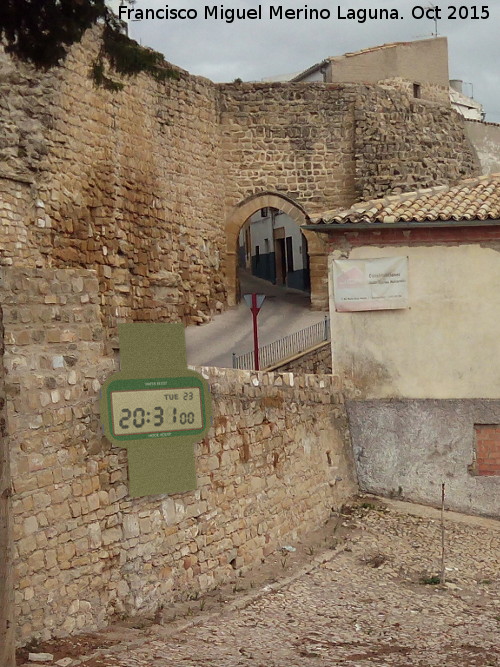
20.31.00
